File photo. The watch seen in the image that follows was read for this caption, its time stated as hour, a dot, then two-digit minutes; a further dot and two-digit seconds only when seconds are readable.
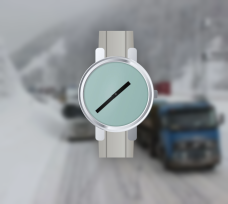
1.38
